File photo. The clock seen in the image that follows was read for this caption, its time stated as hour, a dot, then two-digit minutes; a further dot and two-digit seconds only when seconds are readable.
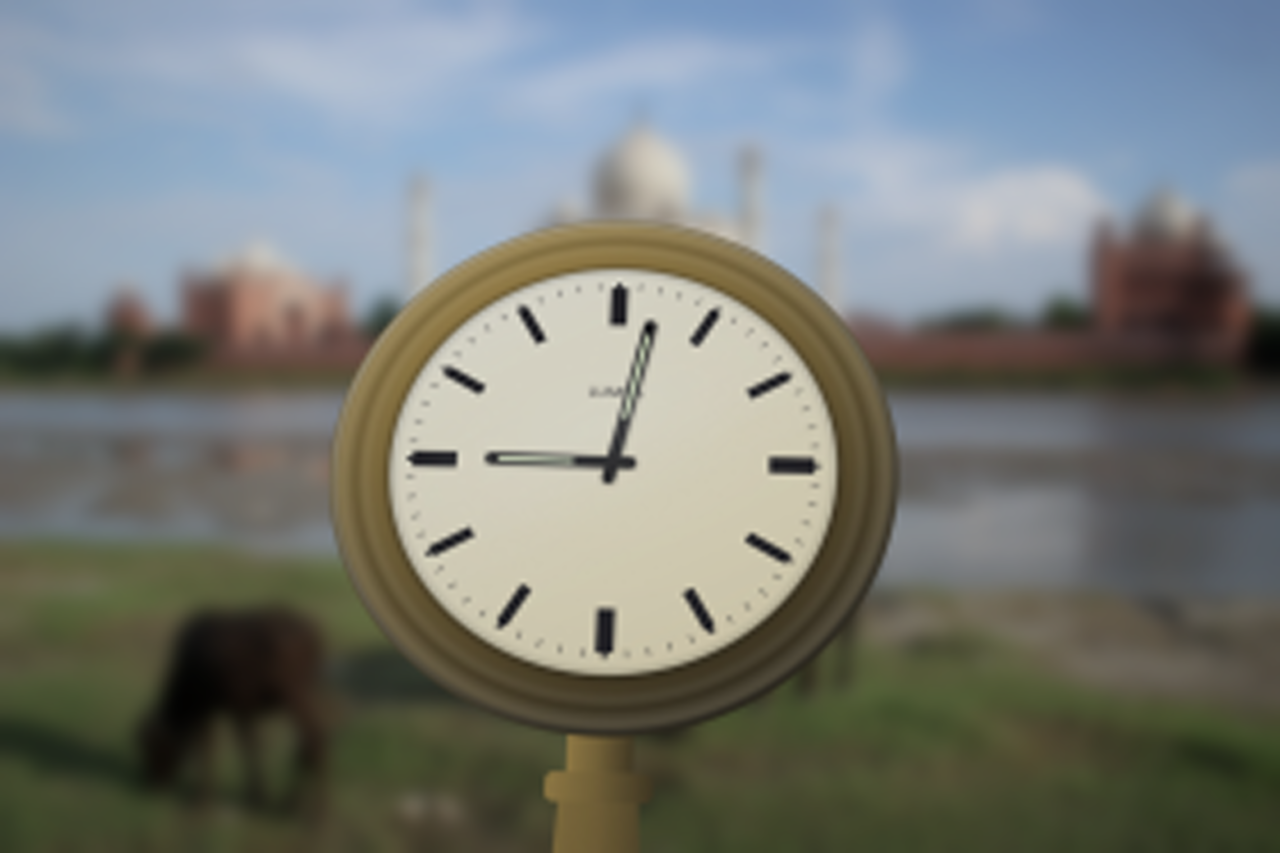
9.02
